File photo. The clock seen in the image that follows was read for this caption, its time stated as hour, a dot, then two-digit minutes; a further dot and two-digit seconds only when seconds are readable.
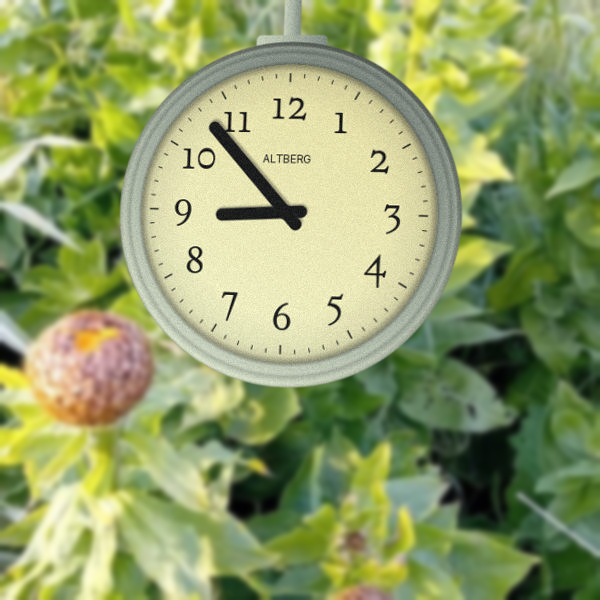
8.53
